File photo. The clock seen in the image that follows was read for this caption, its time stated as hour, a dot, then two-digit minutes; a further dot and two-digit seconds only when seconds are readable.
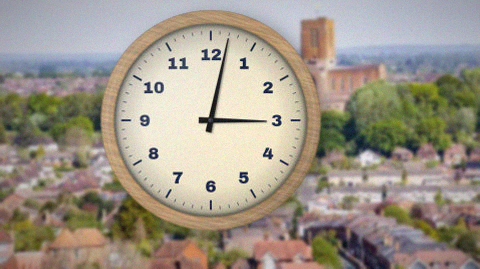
3.02
